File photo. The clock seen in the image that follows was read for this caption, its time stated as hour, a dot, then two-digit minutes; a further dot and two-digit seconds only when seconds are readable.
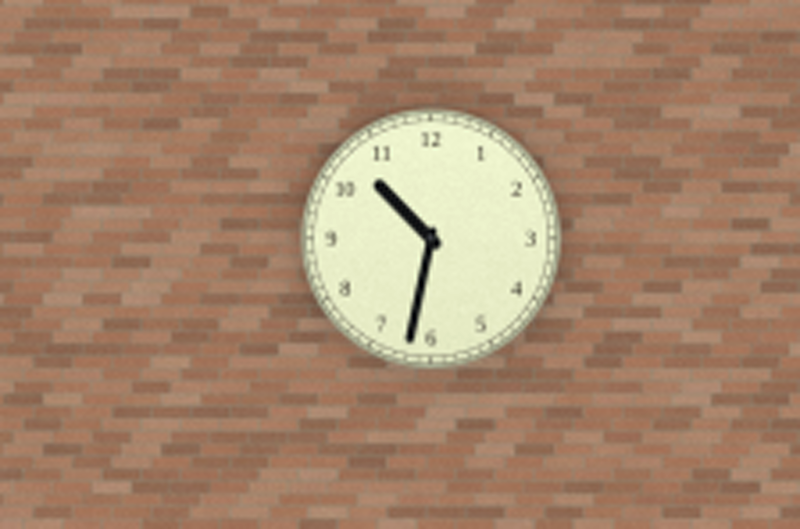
10.32
